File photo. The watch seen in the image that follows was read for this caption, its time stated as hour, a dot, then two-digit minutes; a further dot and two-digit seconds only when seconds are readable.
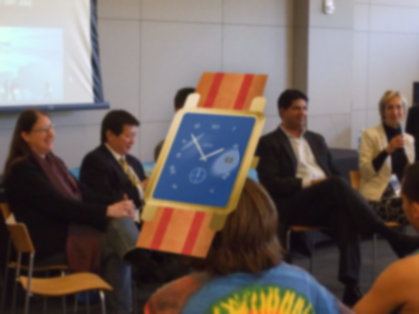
1.53
